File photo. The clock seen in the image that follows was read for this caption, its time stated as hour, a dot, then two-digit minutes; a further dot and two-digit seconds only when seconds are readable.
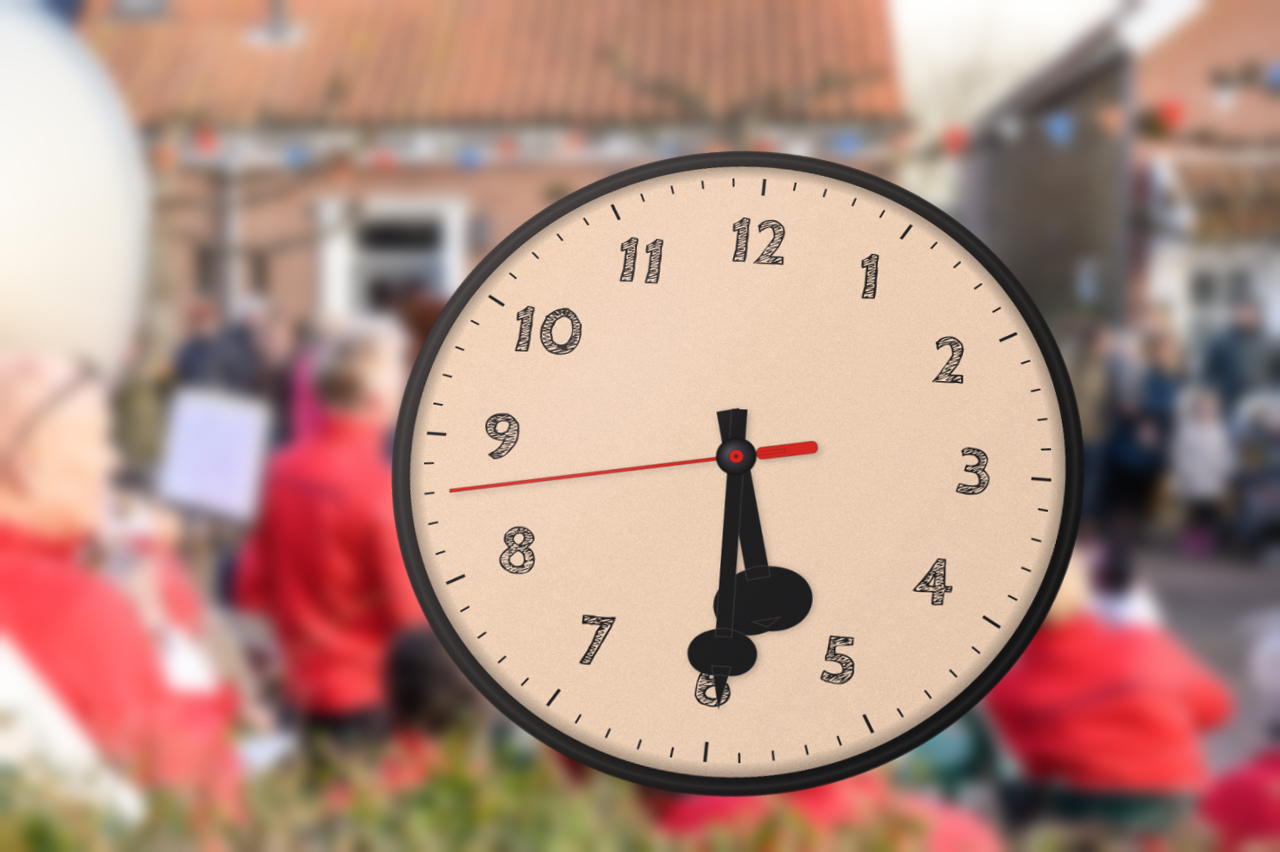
5.29.43
